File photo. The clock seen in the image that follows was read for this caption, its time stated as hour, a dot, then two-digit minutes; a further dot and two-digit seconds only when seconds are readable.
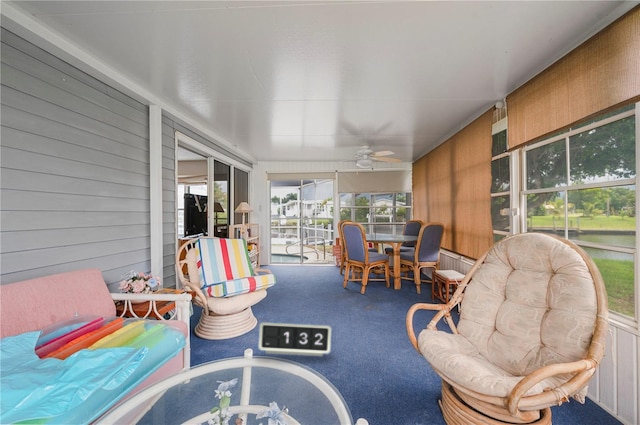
1.32
